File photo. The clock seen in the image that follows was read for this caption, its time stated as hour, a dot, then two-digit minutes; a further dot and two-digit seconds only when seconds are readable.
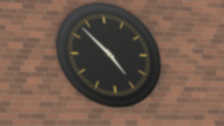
4.53
